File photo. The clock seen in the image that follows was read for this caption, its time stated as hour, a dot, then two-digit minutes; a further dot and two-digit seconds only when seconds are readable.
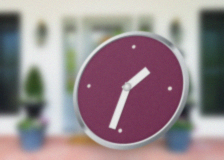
1.32
